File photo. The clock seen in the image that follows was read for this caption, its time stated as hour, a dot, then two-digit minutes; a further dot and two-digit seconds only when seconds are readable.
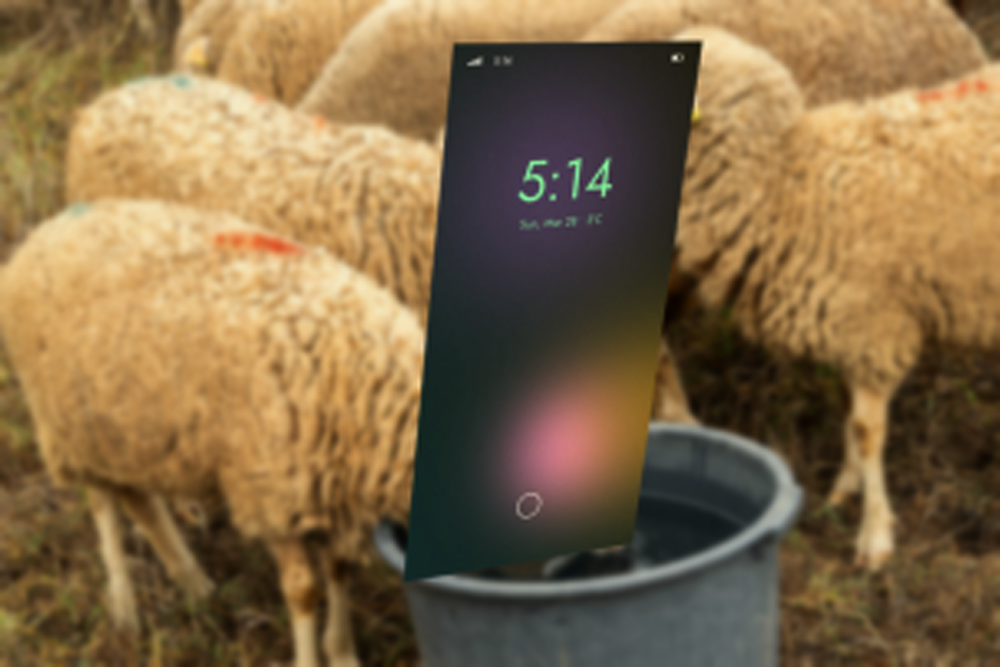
5.14
